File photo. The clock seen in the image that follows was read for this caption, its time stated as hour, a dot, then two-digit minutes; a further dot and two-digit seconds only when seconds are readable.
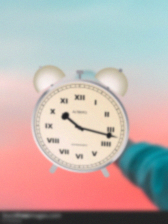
10.17
